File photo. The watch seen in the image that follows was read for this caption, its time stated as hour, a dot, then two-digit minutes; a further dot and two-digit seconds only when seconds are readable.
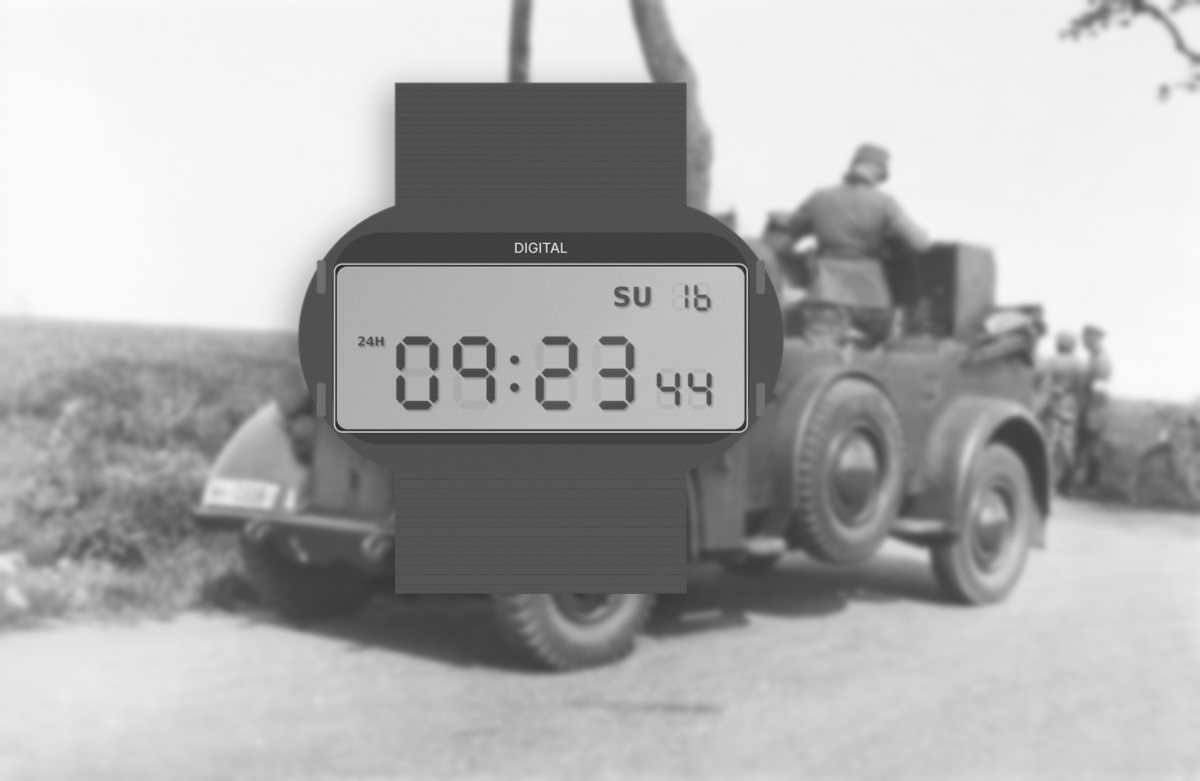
9.23.44
